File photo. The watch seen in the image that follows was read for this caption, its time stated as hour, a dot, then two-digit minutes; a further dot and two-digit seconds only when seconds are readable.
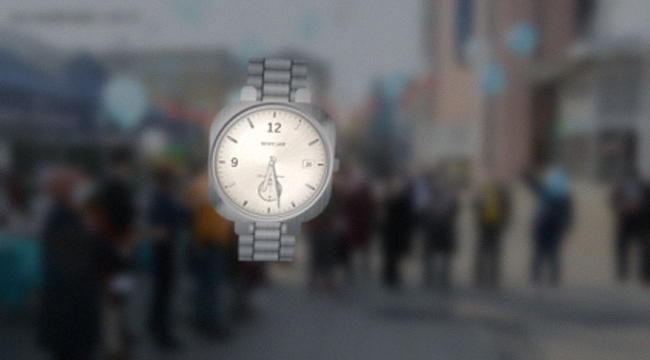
6.28
